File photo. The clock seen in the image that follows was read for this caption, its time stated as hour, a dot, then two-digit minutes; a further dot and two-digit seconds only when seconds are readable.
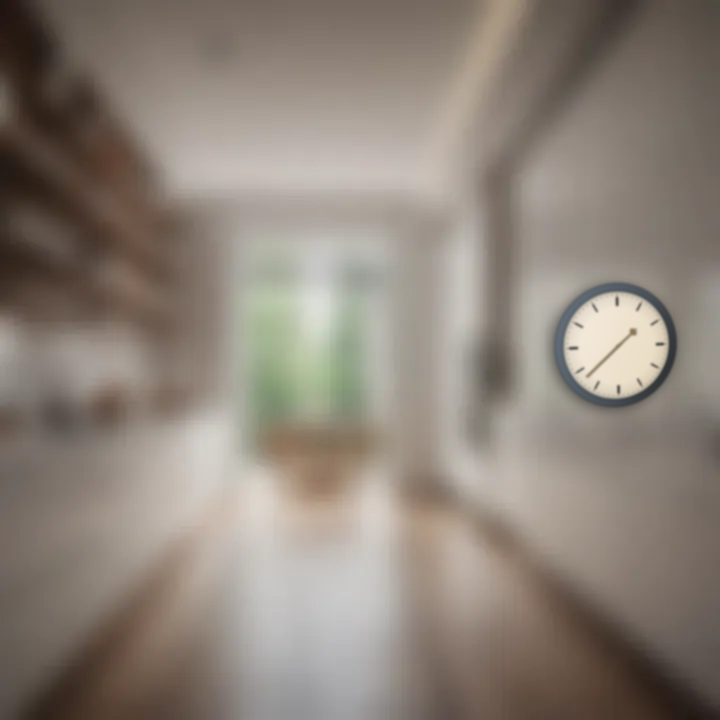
1.38
